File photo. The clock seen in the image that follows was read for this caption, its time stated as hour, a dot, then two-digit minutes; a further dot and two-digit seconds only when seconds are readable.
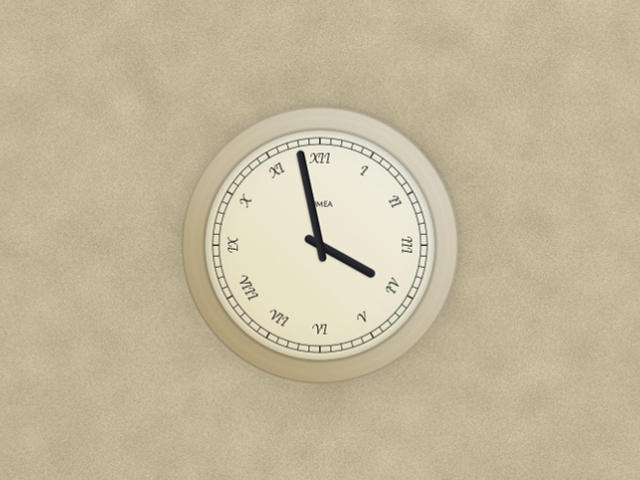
3.58
